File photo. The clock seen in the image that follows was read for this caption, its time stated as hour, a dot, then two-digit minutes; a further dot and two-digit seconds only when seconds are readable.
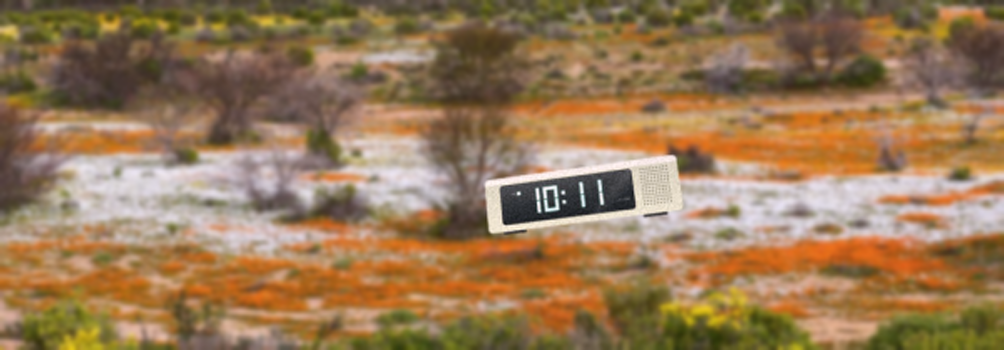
10.11
